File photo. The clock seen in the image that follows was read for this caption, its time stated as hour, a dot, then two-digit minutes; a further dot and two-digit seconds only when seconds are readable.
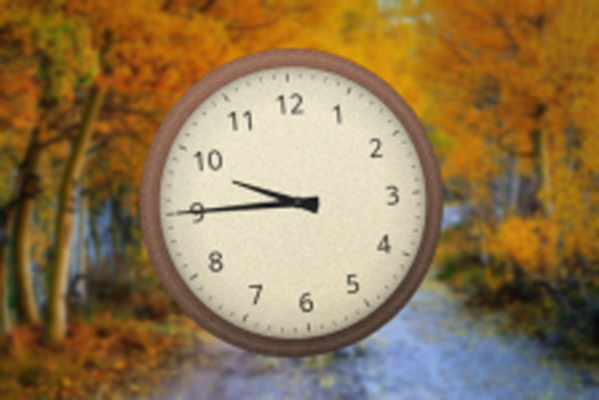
9.45
